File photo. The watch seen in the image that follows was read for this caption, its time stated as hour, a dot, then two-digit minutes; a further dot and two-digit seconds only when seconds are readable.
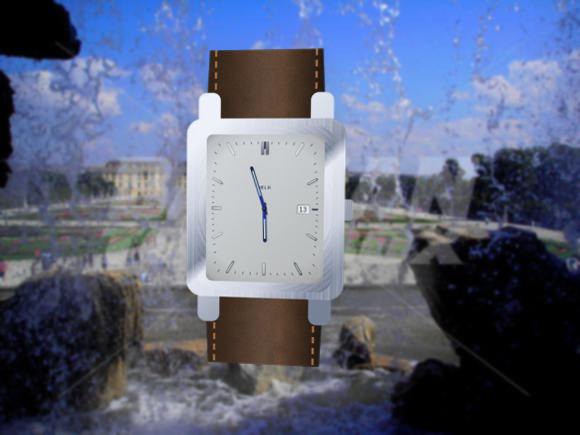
5.57
